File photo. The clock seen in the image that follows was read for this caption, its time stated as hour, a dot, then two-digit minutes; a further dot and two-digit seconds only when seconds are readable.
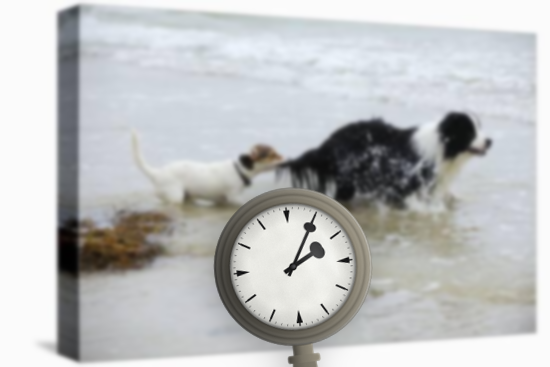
2.05
